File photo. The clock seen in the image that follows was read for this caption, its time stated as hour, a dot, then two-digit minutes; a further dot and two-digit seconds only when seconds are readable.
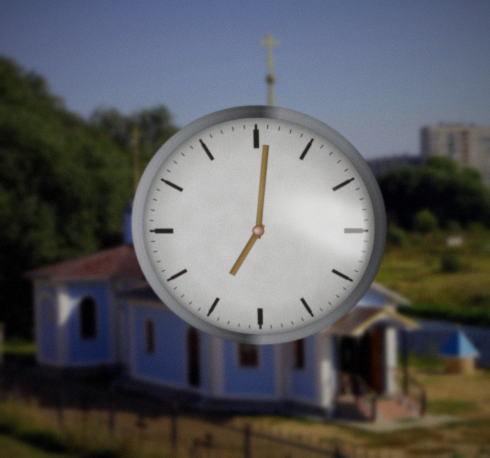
7.01
